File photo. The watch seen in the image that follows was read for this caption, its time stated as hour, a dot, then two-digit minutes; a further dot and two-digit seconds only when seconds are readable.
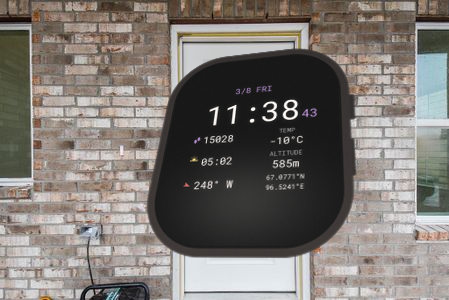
11.38.43
